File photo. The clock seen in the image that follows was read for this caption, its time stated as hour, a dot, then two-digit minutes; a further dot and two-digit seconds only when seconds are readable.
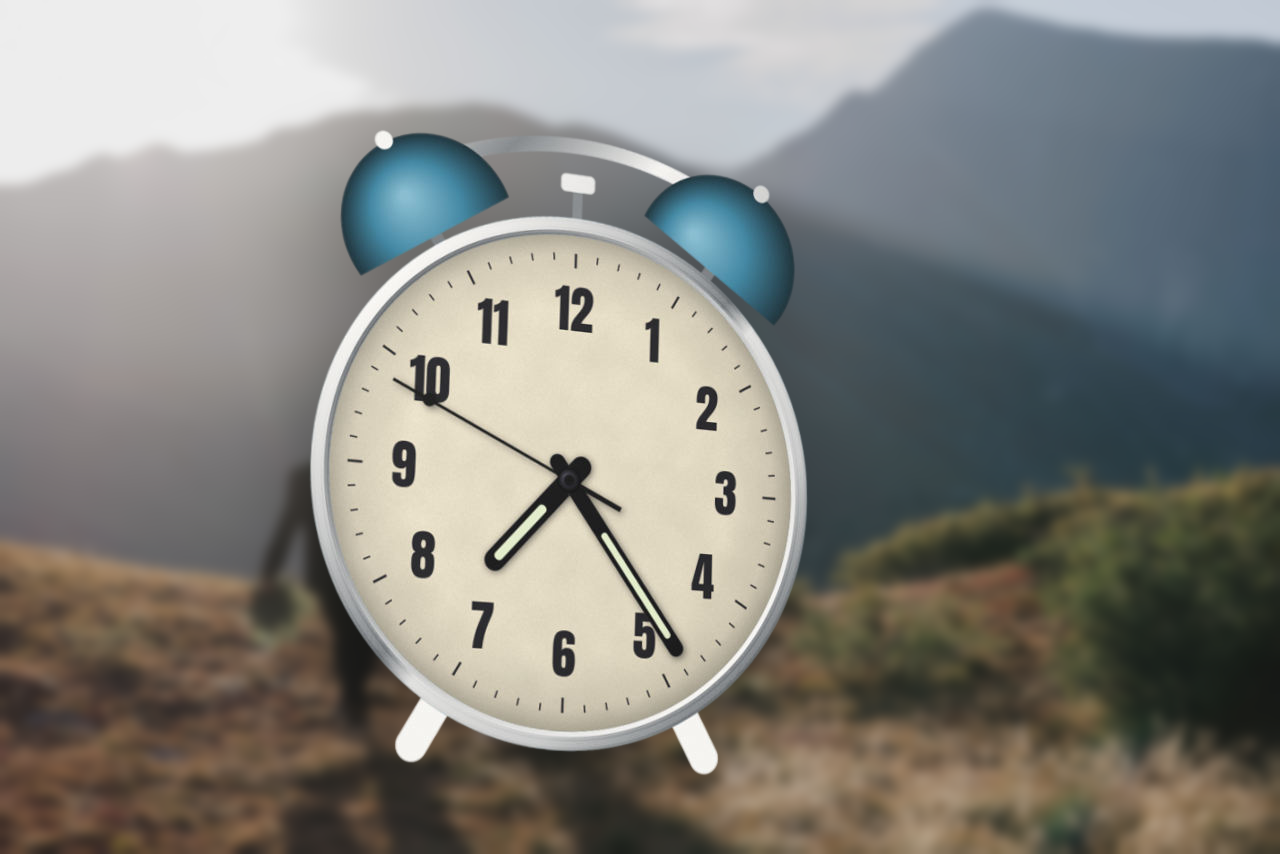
7.23.49
